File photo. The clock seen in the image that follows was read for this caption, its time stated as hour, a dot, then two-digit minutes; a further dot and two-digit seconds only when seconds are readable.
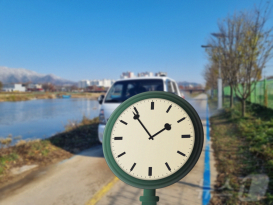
1.54
